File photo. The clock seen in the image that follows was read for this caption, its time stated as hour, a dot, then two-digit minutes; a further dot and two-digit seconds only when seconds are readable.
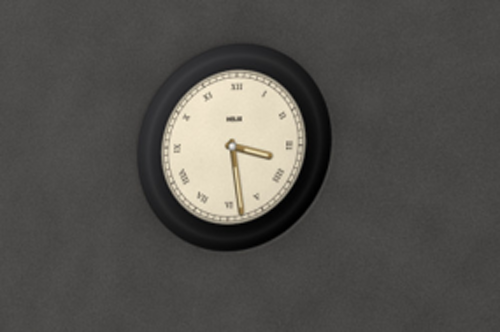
3.28
